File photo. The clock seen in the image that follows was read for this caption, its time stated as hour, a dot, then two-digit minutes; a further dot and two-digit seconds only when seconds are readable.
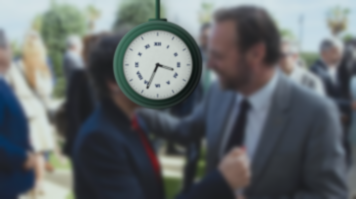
3.34
